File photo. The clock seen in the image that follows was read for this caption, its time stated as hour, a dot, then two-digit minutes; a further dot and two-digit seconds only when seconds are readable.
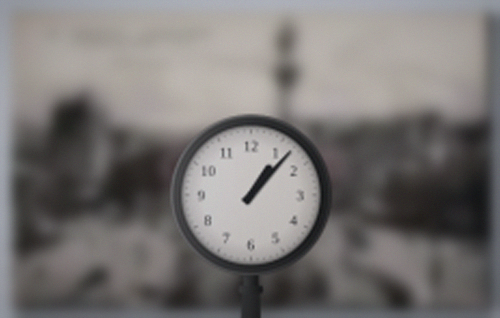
1.07
